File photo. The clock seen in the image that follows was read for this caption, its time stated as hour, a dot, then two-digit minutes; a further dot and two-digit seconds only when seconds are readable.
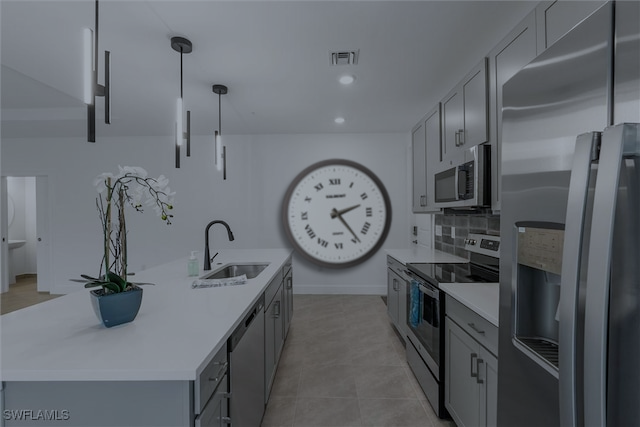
2.24
